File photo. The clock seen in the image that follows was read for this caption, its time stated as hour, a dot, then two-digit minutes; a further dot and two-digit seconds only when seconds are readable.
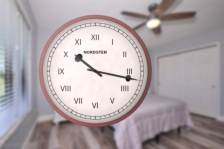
10.17
